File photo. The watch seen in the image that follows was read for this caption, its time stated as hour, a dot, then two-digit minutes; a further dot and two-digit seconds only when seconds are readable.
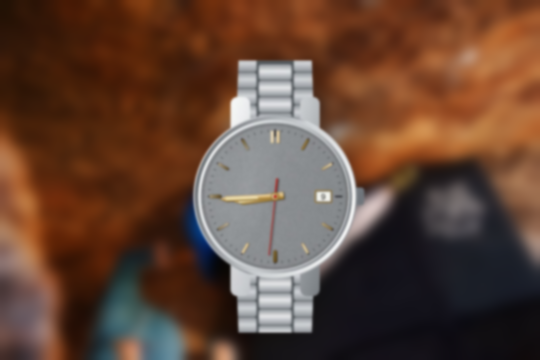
8.44.31
